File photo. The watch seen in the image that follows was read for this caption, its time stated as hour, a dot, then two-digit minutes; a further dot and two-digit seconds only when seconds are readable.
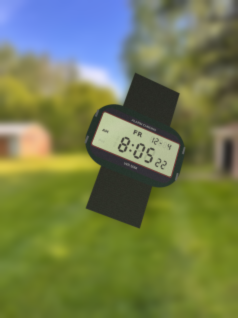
8.05.22
